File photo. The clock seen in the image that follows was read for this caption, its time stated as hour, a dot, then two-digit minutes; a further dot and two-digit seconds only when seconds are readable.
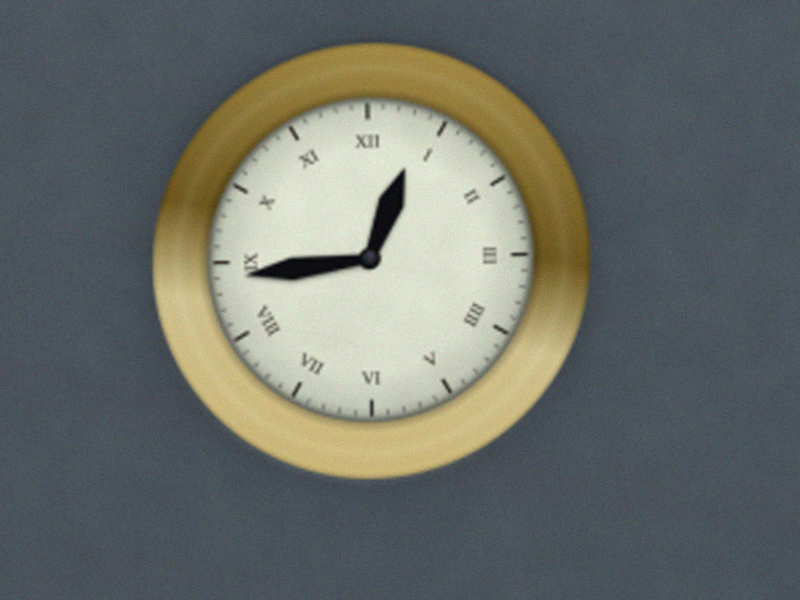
12.44
